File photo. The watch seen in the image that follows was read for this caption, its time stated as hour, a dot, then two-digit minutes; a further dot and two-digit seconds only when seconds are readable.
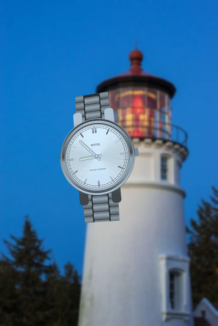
8.53
